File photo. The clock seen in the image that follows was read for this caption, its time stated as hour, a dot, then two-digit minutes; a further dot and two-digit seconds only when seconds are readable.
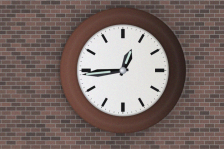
12.44
